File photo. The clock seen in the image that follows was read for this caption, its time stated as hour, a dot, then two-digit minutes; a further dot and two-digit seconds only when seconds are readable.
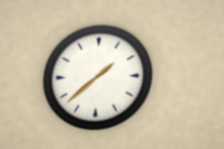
1.38
